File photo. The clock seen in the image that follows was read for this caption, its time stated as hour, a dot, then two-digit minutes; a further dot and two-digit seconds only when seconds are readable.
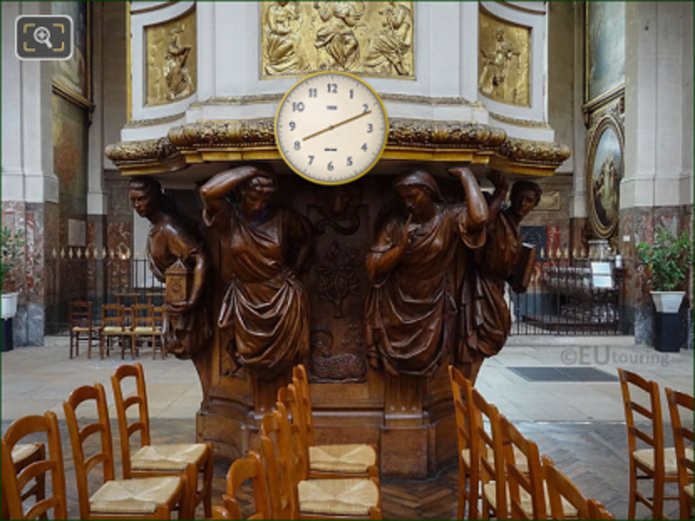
8.11
